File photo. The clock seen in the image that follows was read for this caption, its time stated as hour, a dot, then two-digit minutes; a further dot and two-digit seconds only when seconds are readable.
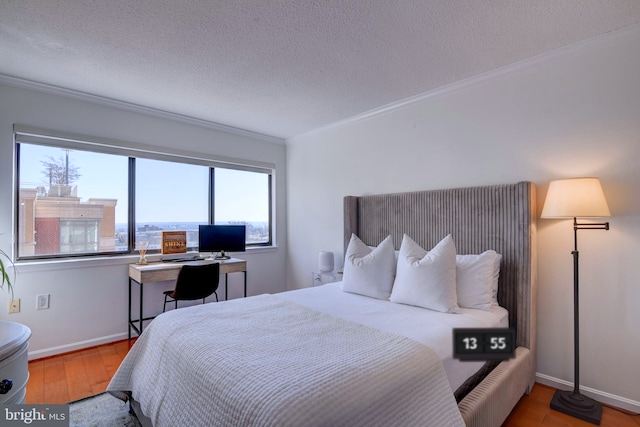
13.55
